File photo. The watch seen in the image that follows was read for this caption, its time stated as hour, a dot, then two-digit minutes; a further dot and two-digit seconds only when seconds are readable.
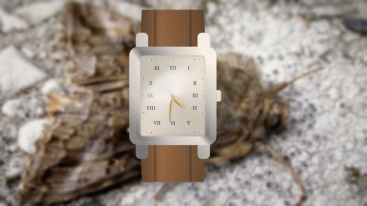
4.31
